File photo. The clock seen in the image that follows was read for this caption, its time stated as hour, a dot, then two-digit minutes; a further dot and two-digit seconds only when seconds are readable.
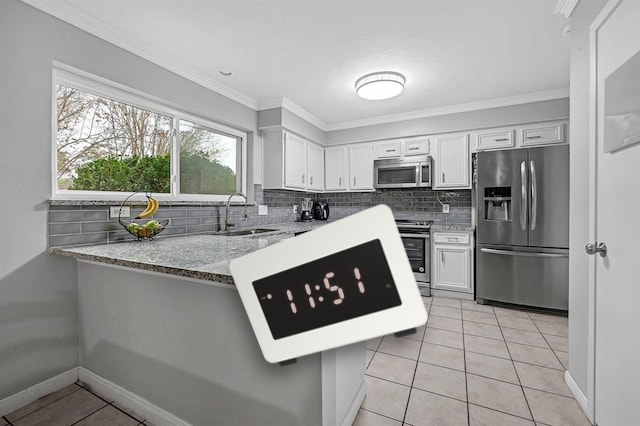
11.51
